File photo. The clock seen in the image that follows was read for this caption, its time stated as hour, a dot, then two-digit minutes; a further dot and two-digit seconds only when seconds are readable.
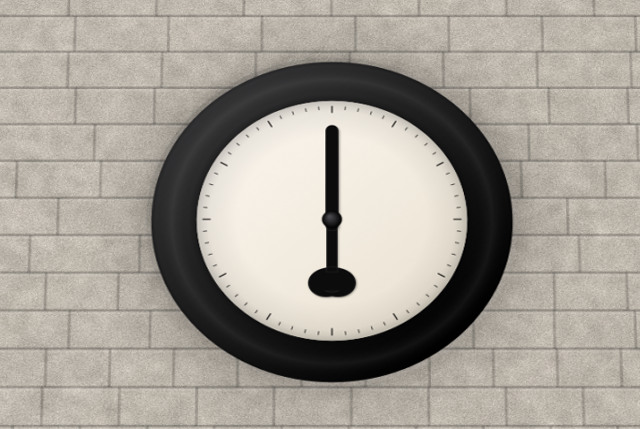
6.00
